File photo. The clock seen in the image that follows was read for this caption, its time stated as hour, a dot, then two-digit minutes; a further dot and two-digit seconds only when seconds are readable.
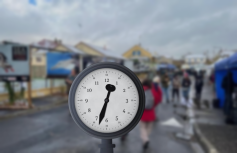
12.33
